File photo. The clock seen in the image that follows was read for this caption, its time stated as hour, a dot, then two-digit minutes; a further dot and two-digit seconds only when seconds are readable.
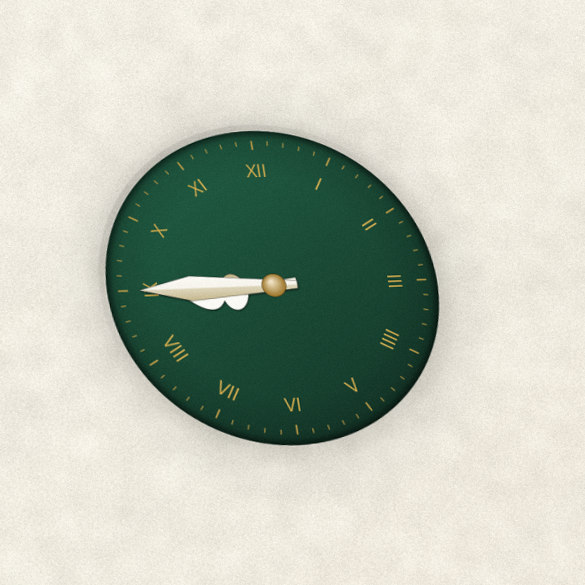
8.45
